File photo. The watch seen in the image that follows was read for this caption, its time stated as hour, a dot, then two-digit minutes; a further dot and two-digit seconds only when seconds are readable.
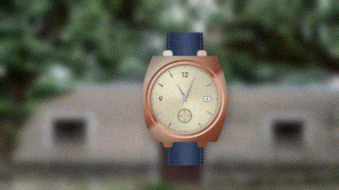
11.04
